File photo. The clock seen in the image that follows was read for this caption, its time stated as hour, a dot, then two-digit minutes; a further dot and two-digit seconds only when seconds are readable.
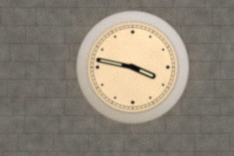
3.47
